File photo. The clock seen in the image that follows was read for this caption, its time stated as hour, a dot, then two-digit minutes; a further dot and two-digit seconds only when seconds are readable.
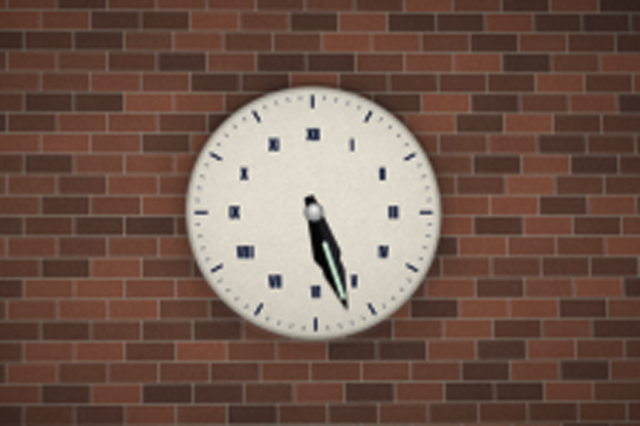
5.27
